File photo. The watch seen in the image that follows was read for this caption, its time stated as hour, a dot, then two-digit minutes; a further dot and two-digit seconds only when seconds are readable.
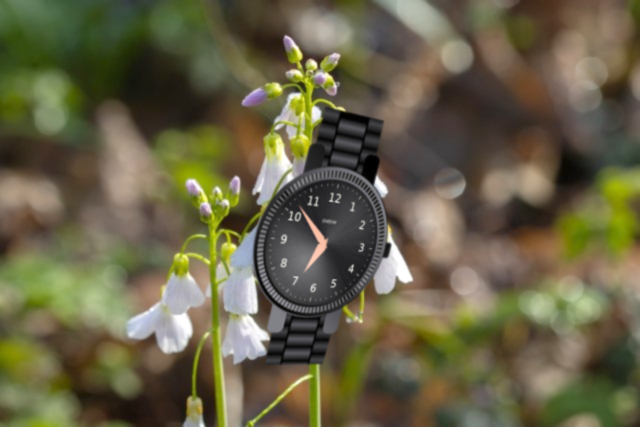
6.52
